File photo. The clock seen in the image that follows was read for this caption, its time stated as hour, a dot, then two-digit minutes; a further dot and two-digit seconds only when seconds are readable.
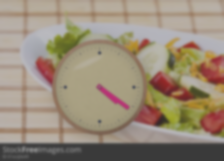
4.21
